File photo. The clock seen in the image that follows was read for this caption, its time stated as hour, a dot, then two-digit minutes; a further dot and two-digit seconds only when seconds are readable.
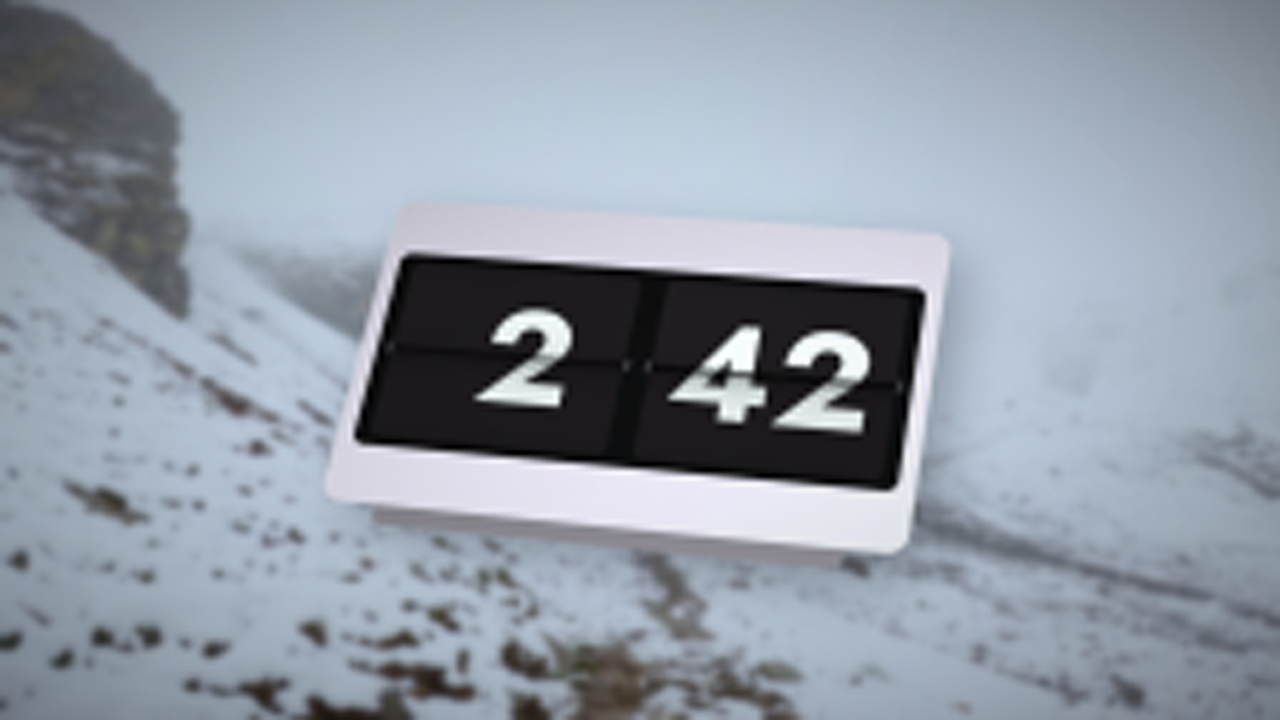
2.42
